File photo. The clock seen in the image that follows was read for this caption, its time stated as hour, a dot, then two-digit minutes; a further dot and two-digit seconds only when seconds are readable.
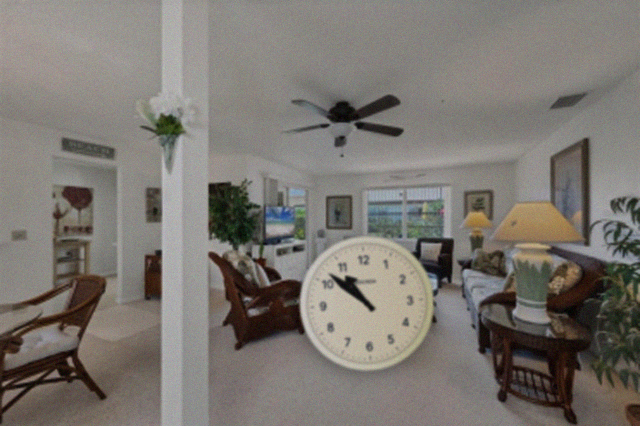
10.52
